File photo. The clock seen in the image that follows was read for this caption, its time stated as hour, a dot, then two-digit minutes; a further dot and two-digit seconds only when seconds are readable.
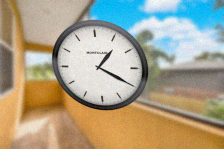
1.20
